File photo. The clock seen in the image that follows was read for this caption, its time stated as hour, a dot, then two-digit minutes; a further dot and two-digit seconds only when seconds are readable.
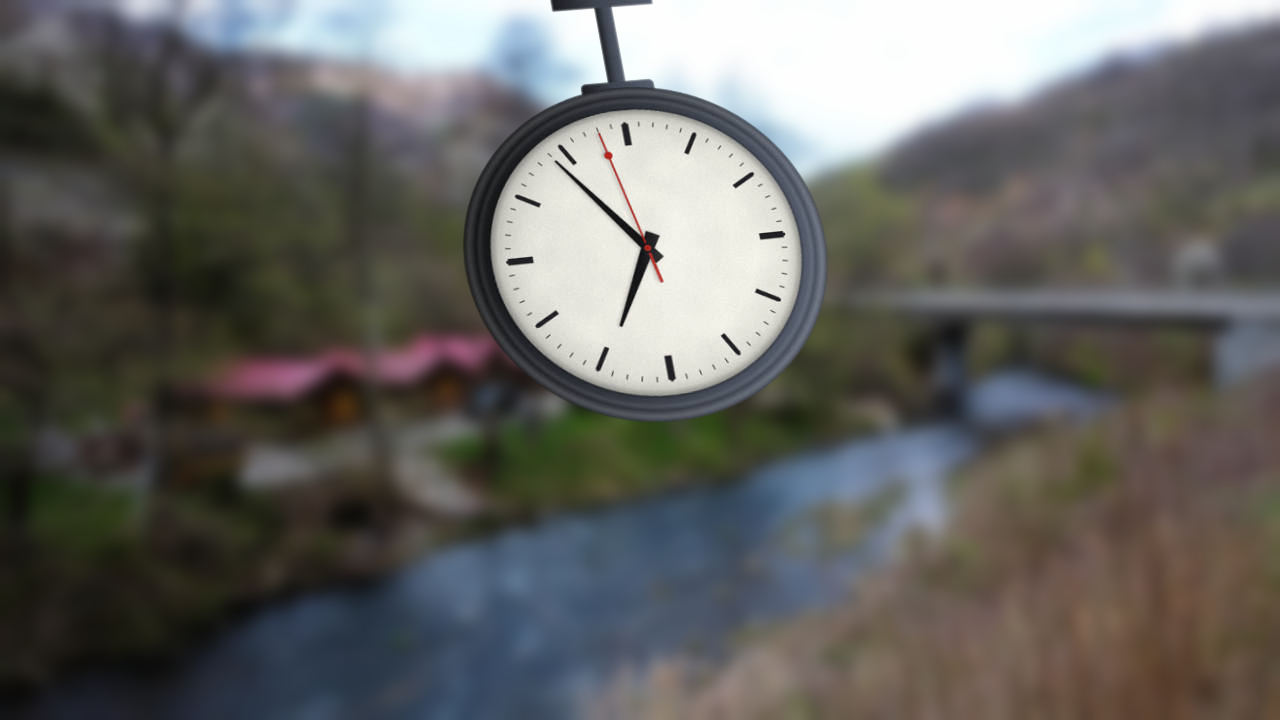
6.53.58
